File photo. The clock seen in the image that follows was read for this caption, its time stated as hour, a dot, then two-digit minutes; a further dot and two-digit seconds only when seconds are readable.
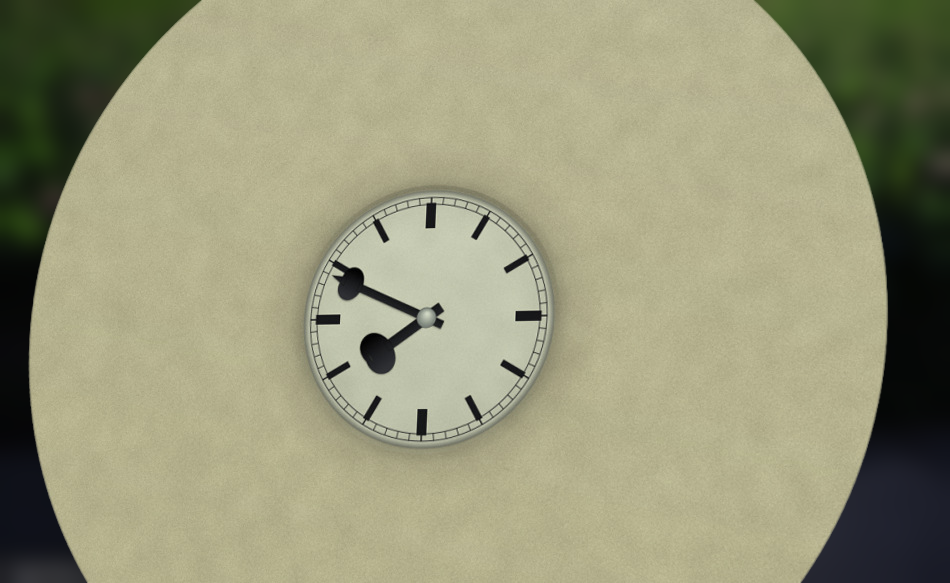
7.49
